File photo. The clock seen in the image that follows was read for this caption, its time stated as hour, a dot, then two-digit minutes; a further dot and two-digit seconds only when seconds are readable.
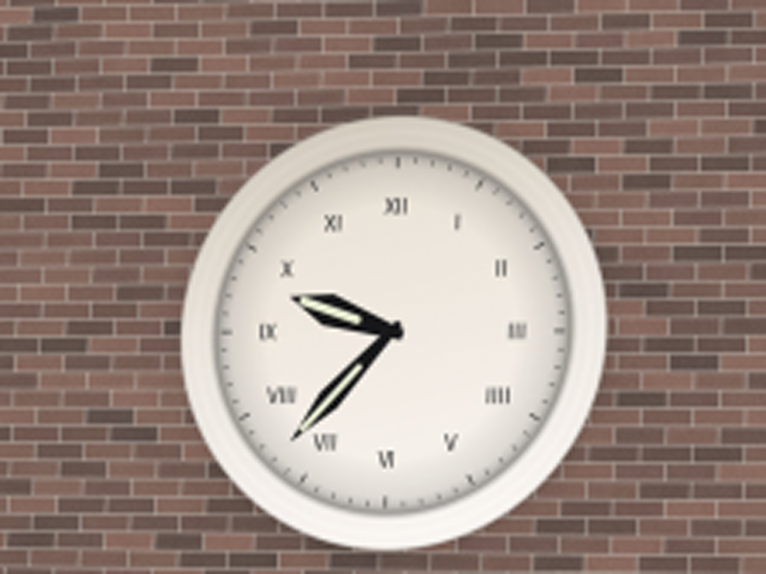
9.37
